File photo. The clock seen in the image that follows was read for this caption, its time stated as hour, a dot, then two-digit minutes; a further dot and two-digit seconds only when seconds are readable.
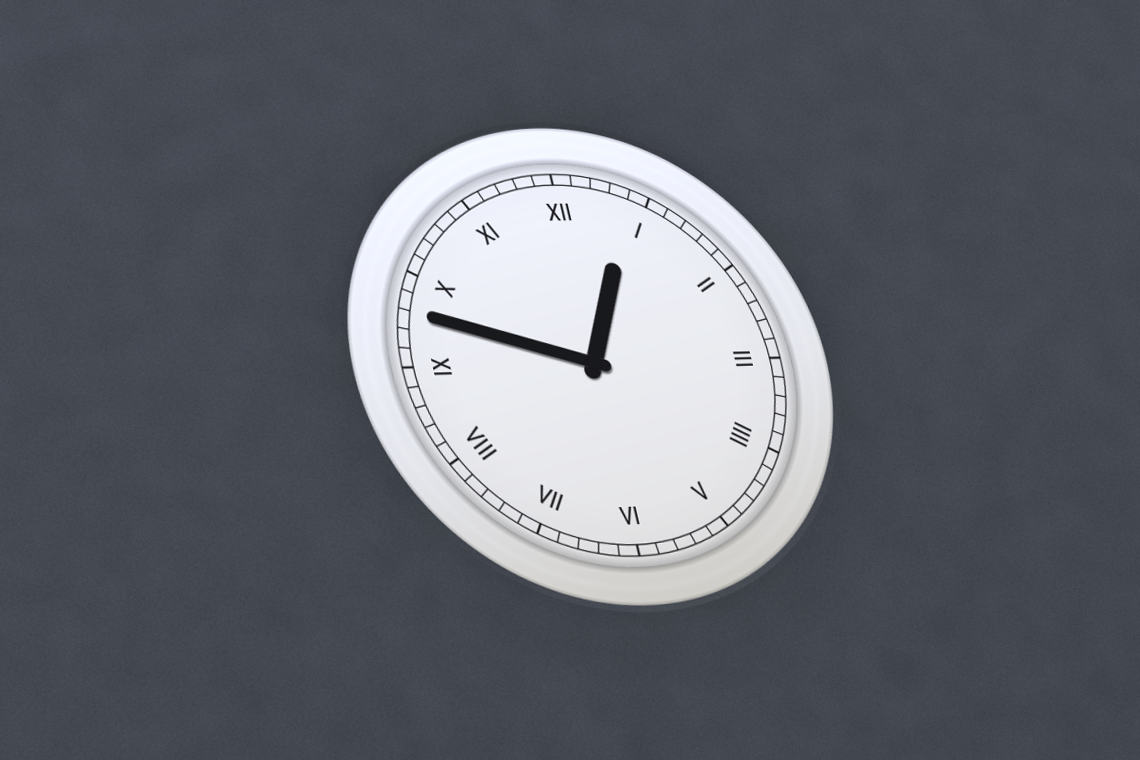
12.48
